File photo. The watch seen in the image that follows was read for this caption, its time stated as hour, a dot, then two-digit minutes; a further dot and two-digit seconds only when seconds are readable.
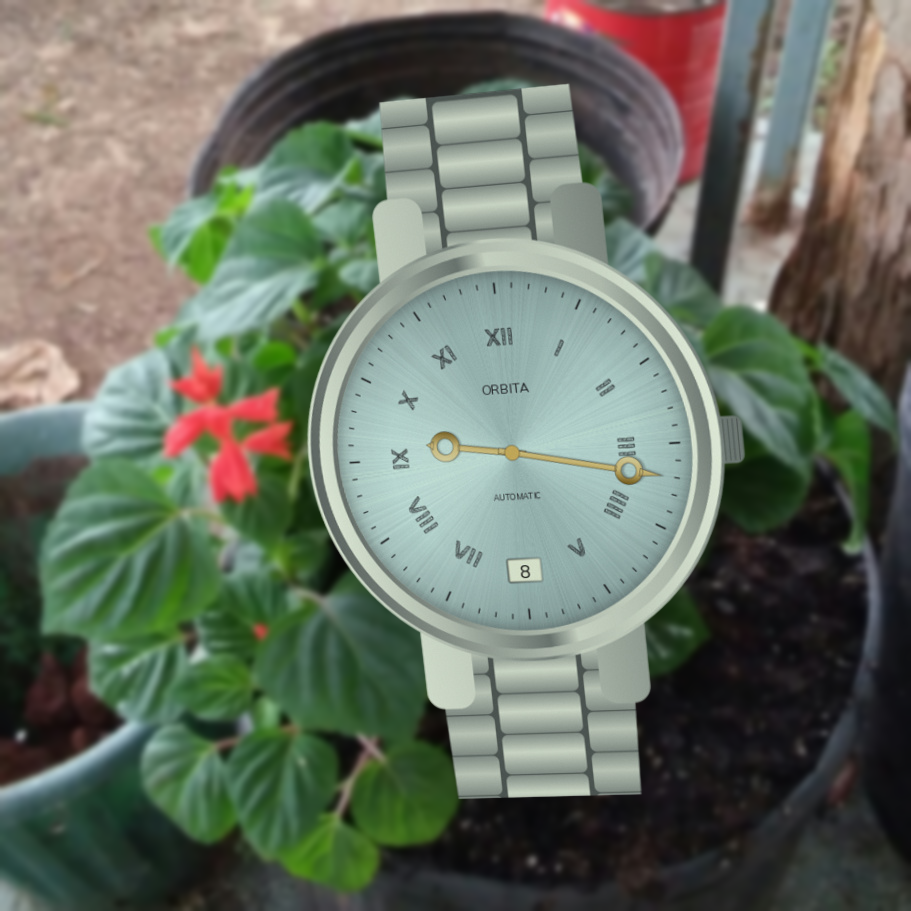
9.17
